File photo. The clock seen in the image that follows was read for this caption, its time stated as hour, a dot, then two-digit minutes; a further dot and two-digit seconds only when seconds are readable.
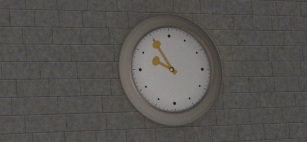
9.55
